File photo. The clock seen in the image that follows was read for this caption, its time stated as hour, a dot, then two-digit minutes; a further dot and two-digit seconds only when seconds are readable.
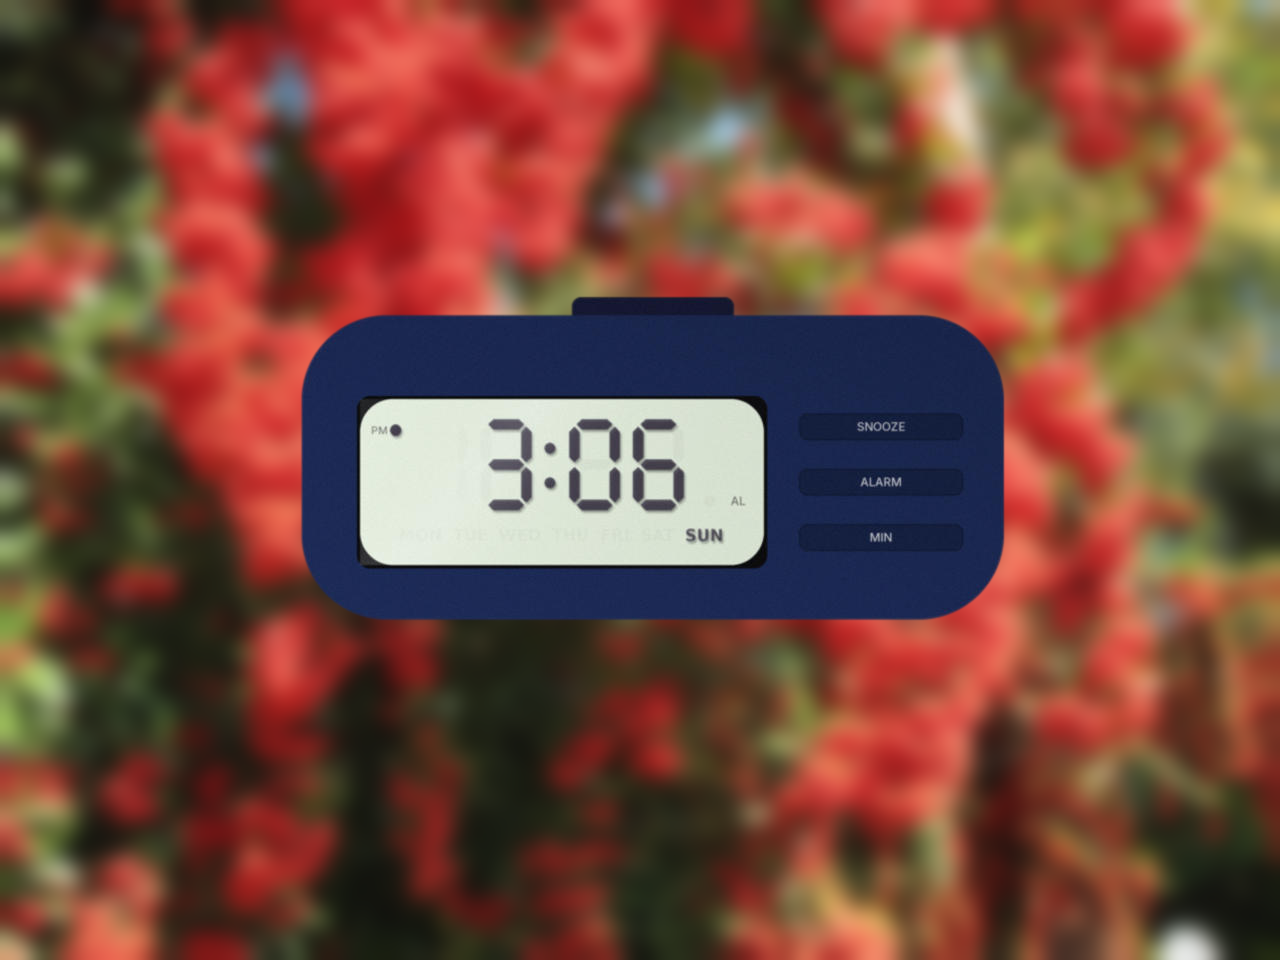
3.06
